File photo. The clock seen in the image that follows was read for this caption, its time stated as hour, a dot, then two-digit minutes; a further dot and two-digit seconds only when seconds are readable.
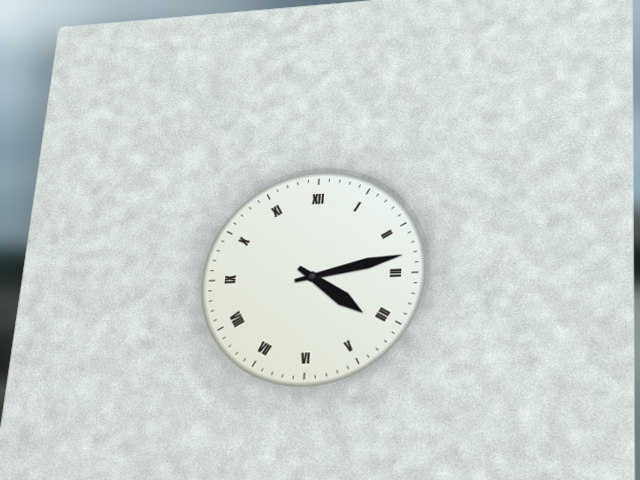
4.13
